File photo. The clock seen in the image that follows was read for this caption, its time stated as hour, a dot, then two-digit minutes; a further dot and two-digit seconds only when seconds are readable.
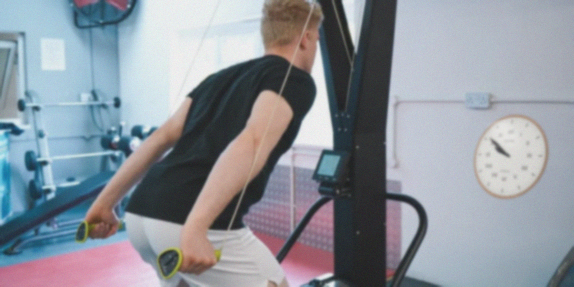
9.51
